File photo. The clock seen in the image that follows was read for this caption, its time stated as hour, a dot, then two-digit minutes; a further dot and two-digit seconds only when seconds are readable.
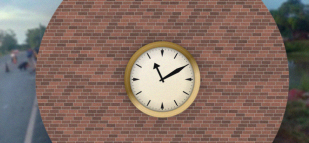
11.10
